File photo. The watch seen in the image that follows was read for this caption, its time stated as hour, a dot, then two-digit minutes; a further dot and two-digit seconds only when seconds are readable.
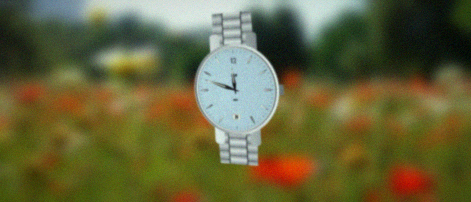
11.48
